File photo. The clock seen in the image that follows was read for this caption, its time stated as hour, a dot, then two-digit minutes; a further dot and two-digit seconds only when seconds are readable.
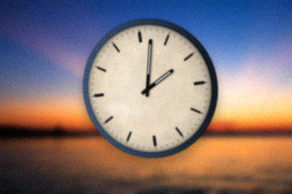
2.02
